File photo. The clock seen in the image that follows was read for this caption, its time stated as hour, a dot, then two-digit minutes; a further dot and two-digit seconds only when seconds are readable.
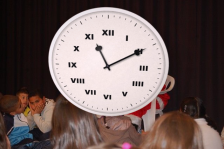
11.10
